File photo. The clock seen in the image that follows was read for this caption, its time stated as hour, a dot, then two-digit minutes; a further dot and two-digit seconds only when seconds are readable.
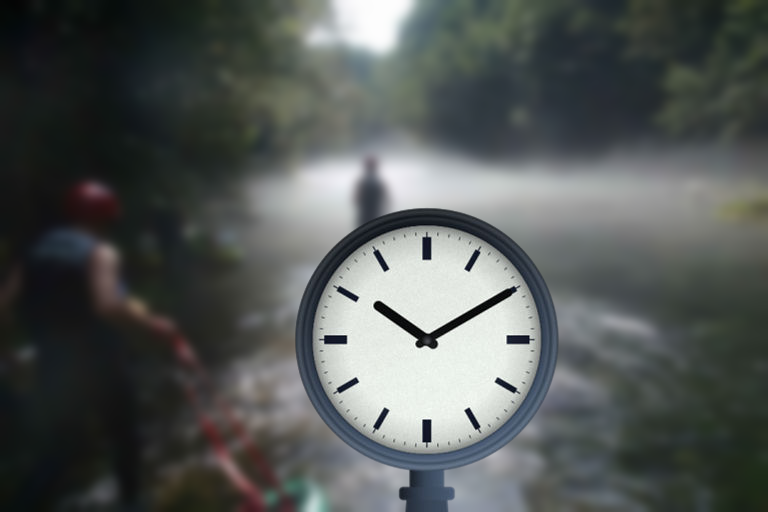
10.10
